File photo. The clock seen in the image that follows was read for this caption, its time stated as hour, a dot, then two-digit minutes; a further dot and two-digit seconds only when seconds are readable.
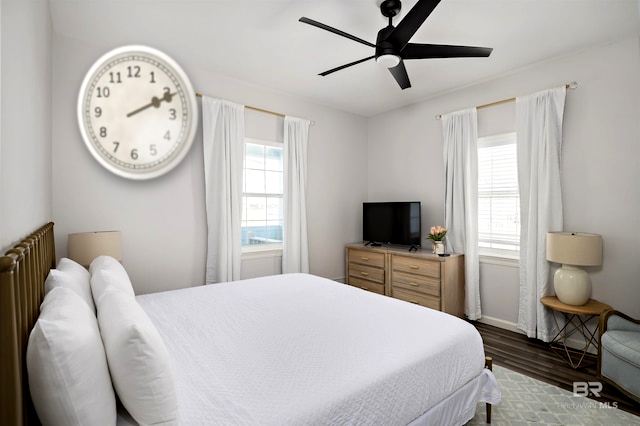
2.11
